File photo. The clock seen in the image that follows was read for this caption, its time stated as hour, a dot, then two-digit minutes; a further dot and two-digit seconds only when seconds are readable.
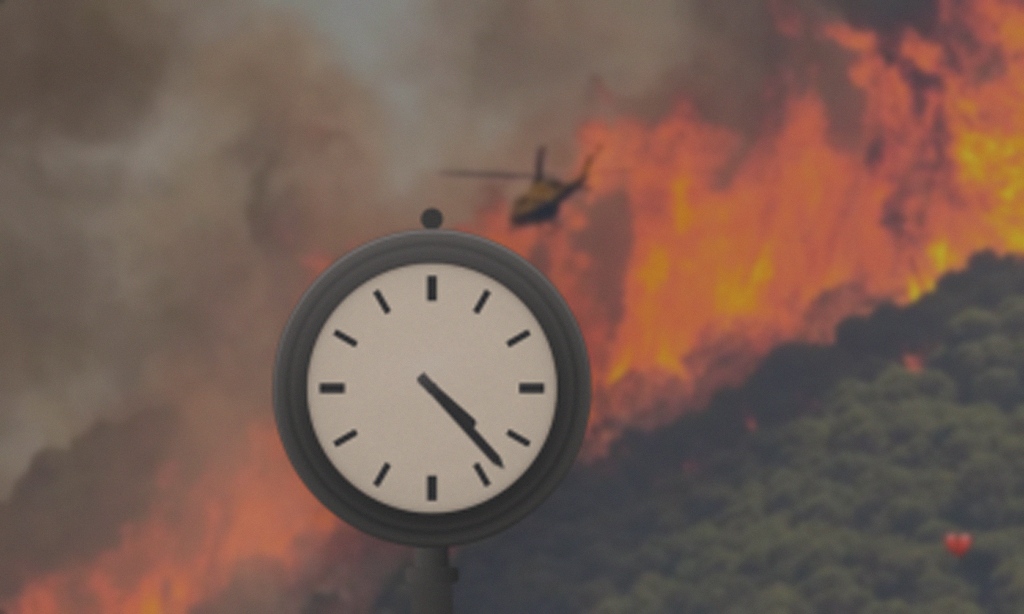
4.23
